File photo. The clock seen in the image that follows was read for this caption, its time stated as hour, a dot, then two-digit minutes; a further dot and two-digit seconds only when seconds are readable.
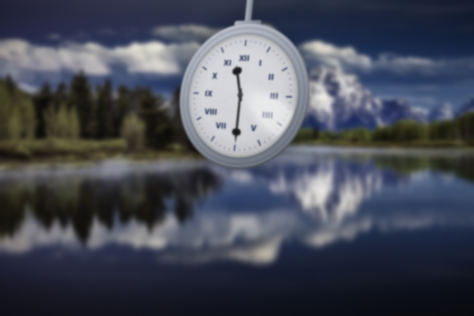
11.30
